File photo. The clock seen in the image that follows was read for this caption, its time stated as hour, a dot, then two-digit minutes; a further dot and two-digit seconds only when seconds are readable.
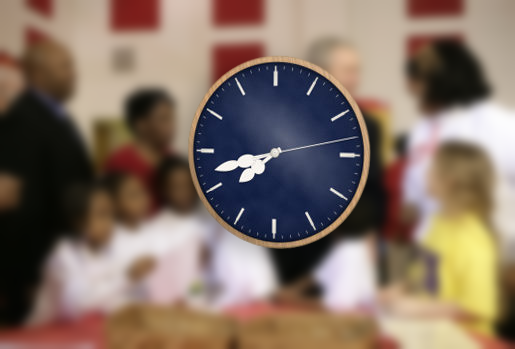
7.42.13
